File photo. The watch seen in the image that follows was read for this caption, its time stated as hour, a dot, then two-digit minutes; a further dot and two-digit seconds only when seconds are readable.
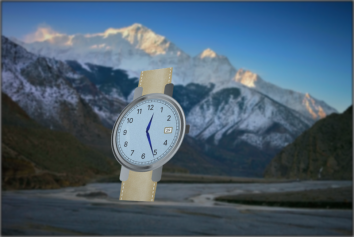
12.26
